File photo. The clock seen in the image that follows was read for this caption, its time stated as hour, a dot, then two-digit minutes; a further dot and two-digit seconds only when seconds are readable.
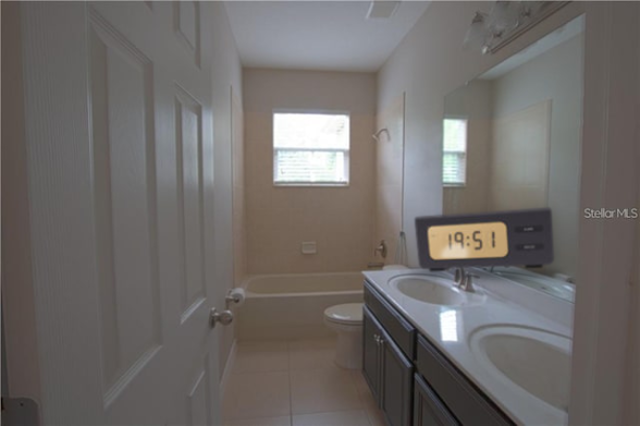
19.51
